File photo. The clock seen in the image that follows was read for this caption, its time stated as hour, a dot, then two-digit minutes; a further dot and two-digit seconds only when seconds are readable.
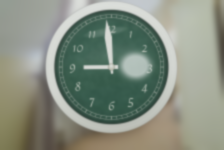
8.59
